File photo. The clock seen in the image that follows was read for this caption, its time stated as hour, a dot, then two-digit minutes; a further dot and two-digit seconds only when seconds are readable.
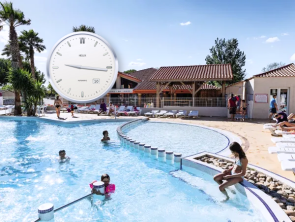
9.16
